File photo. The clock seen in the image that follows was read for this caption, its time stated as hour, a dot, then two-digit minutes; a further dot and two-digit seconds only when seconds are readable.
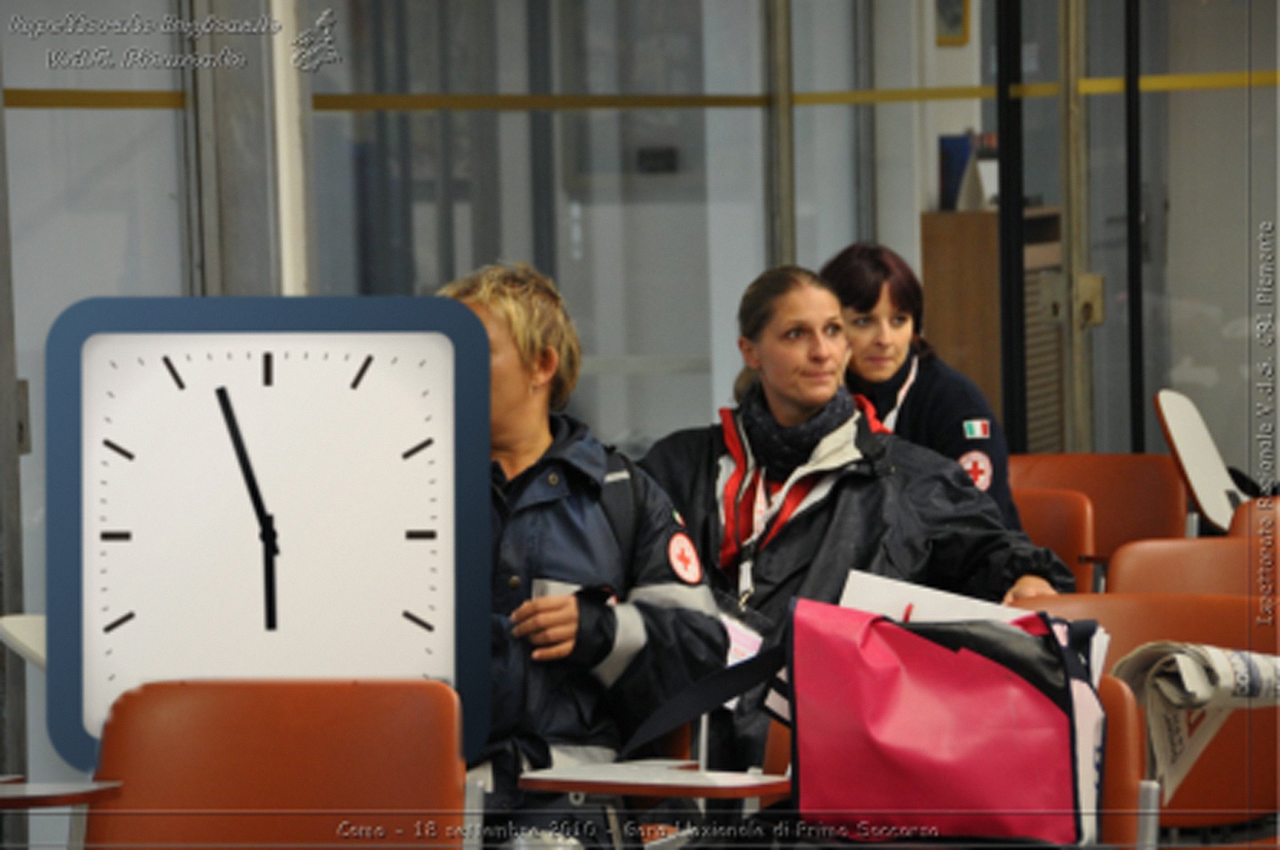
5.57
